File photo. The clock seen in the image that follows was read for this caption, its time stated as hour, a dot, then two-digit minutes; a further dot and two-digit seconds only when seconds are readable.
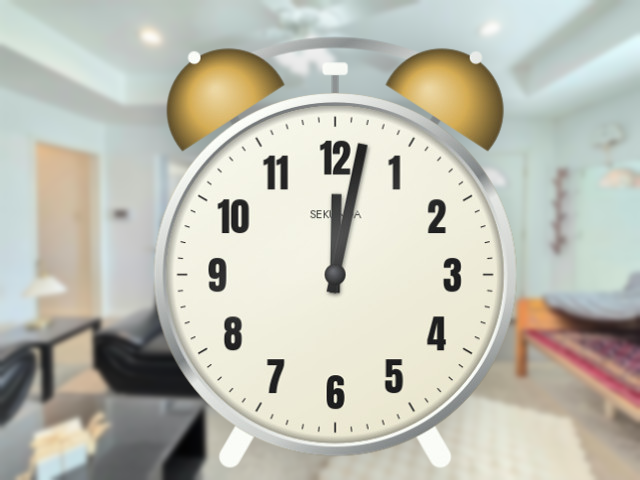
12.02
